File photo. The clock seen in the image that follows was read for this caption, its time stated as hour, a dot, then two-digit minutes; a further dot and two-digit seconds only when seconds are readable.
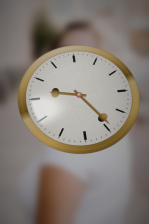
9.24
